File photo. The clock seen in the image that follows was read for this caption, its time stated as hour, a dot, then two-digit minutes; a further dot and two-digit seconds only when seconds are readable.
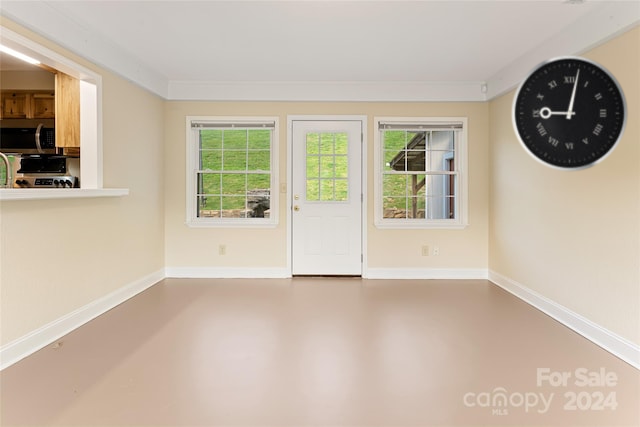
9.02
